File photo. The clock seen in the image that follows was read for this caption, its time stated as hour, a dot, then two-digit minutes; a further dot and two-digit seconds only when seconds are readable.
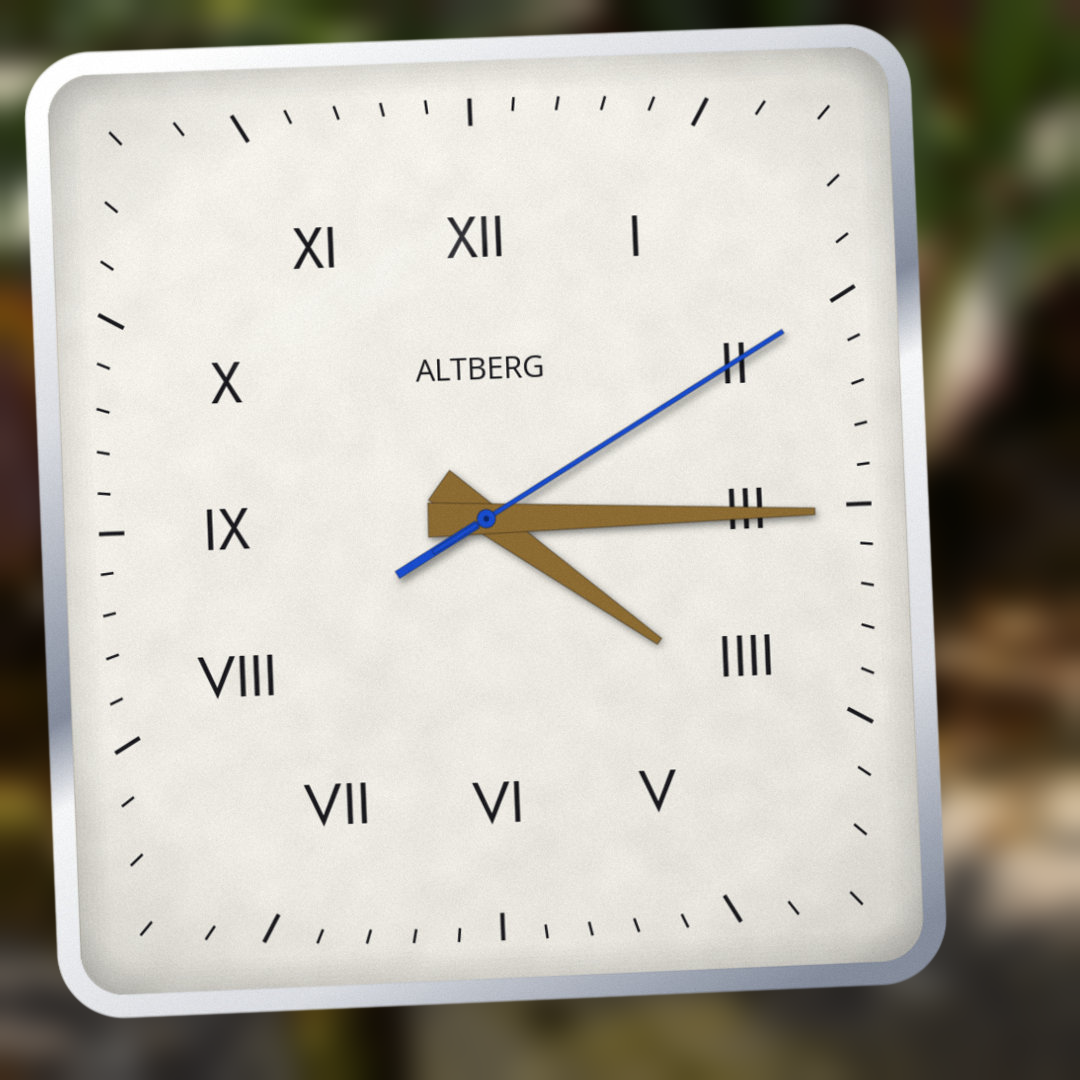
4.15.10
